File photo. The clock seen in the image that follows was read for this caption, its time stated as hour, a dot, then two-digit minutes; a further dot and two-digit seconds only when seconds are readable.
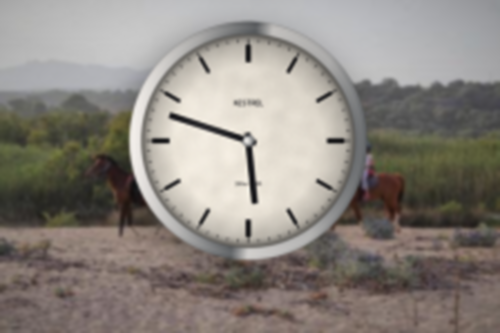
5.48
